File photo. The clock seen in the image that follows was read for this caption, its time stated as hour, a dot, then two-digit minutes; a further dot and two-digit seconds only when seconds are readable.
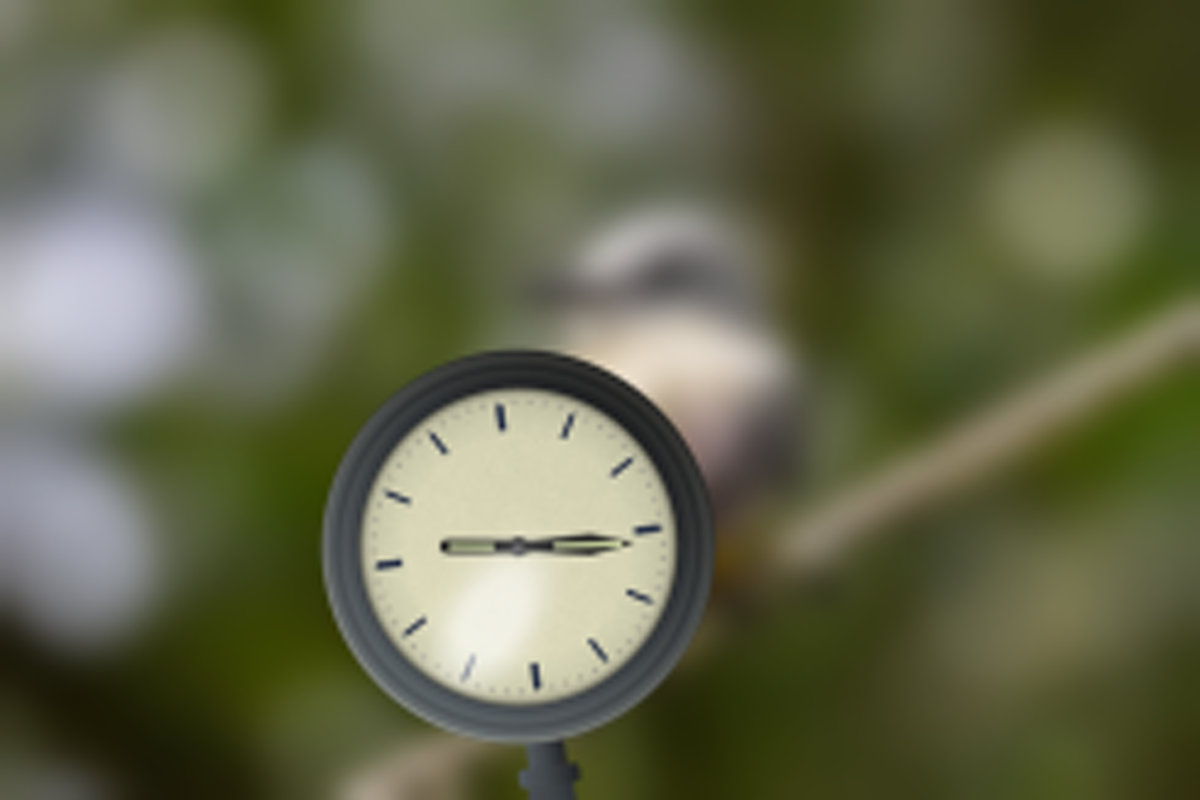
9.16
